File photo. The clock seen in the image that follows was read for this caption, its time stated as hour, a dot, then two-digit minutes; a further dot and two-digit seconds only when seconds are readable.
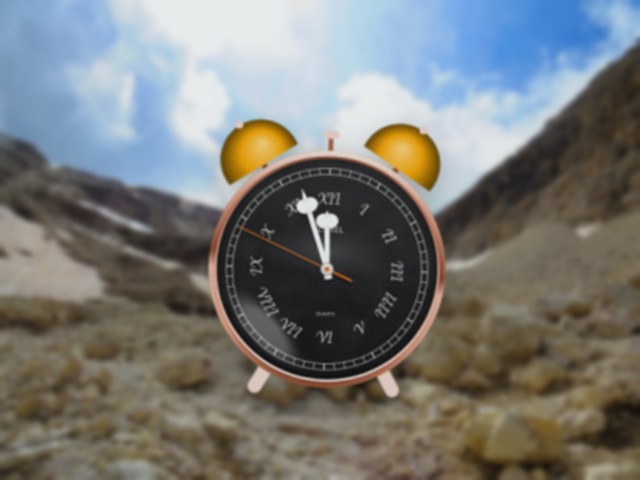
11.56.49
